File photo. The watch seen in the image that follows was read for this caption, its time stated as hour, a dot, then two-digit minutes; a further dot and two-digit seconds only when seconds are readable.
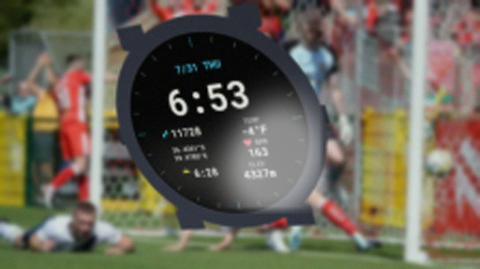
6.53
